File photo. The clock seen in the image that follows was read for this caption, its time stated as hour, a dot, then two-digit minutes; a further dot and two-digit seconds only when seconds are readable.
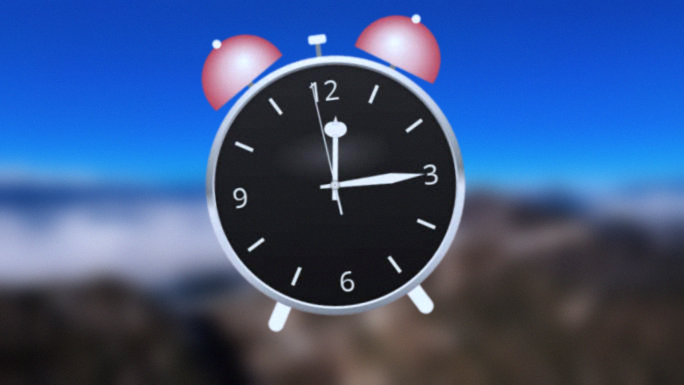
12.14.59
